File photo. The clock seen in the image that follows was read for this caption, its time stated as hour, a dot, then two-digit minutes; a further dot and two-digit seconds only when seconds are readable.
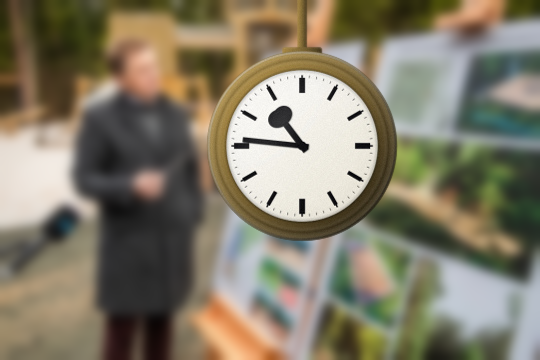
10.46
